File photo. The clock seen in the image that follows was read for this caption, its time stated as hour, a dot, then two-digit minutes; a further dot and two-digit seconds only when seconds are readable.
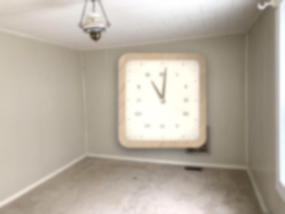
11.01
